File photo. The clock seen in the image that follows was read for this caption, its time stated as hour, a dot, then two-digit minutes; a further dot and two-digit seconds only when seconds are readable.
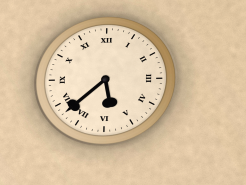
5.38
